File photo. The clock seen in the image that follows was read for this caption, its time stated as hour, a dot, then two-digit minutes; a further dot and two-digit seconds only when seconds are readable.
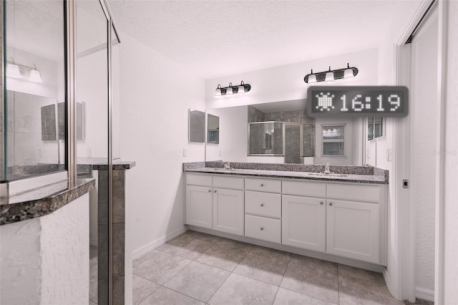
16.19
